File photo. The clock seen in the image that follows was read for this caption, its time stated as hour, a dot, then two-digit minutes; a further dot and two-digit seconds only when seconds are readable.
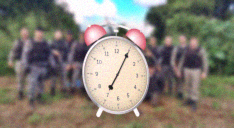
7.05
